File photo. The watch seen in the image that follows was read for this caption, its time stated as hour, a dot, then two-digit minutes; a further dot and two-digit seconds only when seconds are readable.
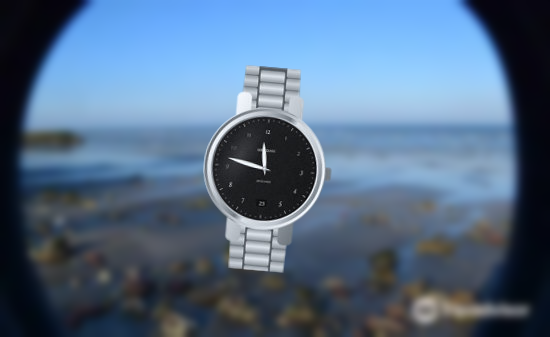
11.47
